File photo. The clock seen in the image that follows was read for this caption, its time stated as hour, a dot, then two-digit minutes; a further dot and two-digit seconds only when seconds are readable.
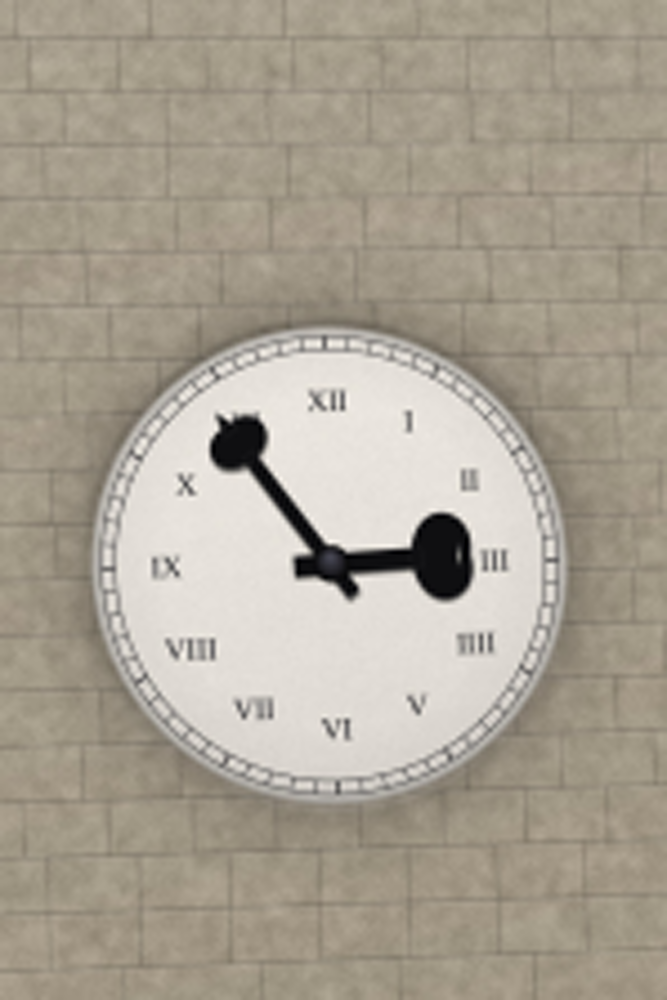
2.54
